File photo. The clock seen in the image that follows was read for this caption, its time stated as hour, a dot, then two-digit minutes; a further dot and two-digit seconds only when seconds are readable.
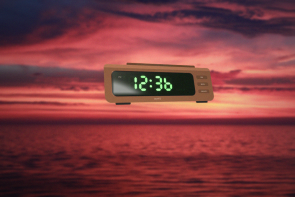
12.36
